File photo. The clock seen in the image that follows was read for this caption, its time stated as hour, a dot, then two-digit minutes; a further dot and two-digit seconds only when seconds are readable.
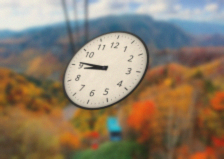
8.46
